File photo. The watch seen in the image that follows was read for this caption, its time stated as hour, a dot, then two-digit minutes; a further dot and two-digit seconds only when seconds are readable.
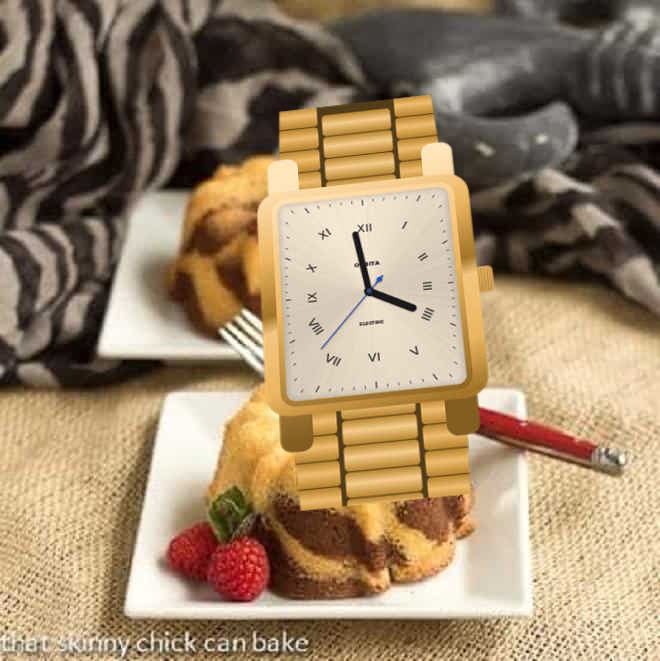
3.58.37
